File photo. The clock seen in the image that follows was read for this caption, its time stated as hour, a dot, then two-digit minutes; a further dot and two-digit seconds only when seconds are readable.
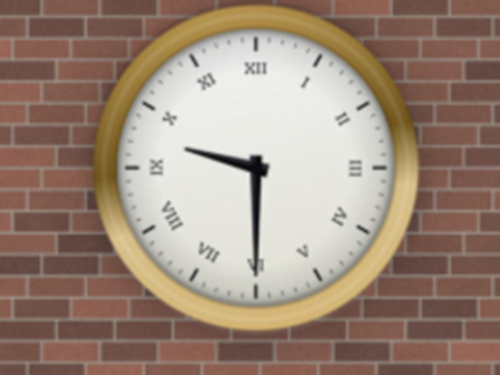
9.30
